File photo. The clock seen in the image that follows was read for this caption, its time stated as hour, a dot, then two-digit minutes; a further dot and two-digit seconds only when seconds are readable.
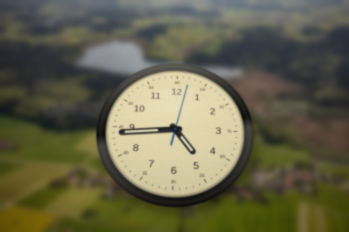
4.44.02
